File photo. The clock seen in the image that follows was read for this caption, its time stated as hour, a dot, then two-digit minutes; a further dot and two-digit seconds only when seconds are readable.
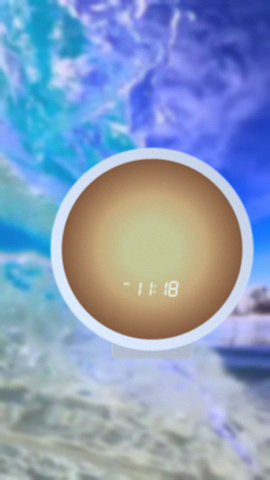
11.18
